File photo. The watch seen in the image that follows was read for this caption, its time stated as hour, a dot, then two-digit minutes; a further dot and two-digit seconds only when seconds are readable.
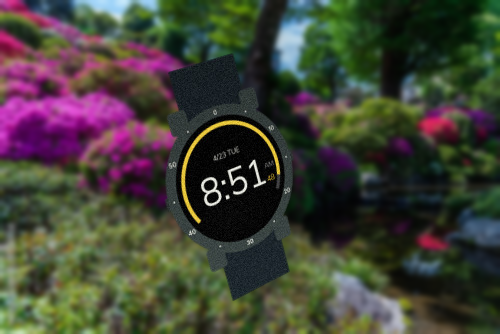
8.51.48
